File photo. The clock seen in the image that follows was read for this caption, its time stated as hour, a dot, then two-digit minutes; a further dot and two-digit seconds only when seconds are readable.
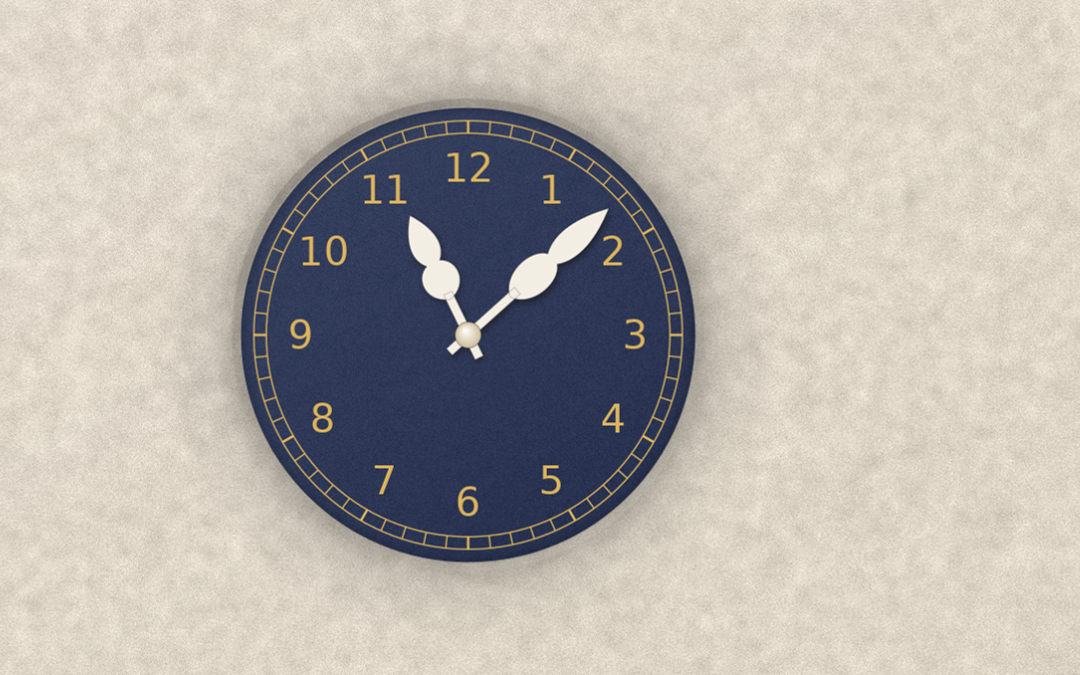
11.08
